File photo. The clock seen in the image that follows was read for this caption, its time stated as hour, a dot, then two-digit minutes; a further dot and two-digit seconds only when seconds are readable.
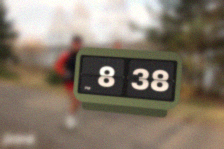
8.38
